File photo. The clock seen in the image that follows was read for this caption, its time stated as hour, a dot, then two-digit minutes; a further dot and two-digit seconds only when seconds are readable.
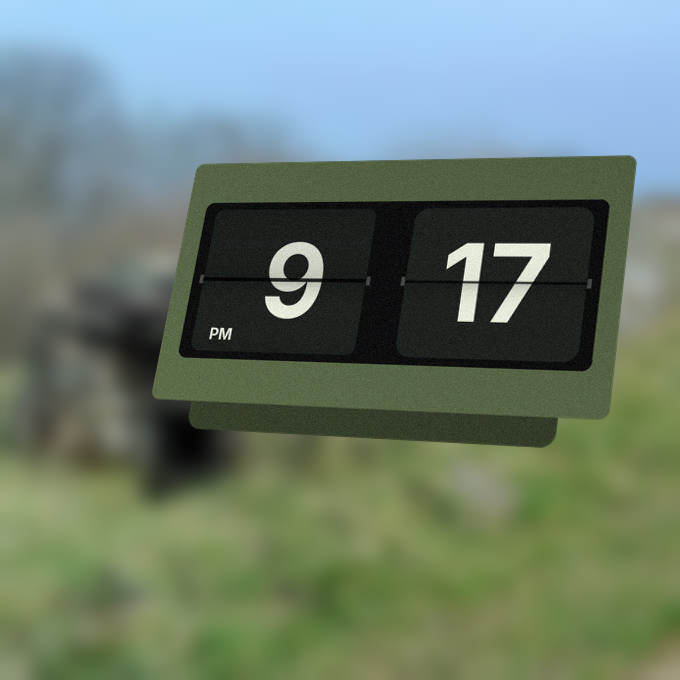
9.17
